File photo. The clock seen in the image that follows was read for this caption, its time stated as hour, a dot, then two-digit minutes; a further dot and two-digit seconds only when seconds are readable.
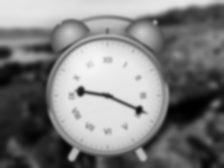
9.19
